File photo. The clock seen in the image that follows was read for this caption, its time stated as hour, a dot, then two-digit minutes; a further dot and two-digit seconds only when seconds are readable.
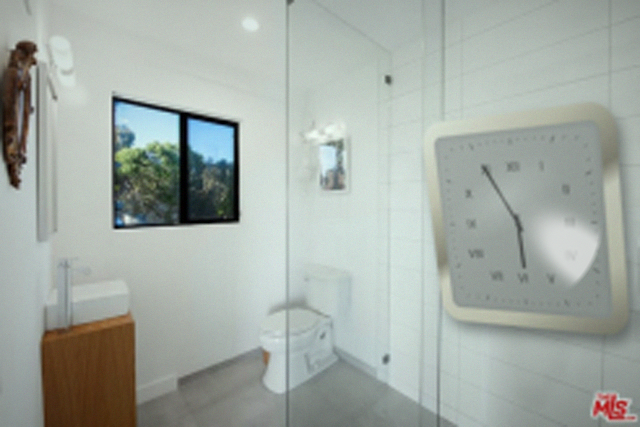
5.55
